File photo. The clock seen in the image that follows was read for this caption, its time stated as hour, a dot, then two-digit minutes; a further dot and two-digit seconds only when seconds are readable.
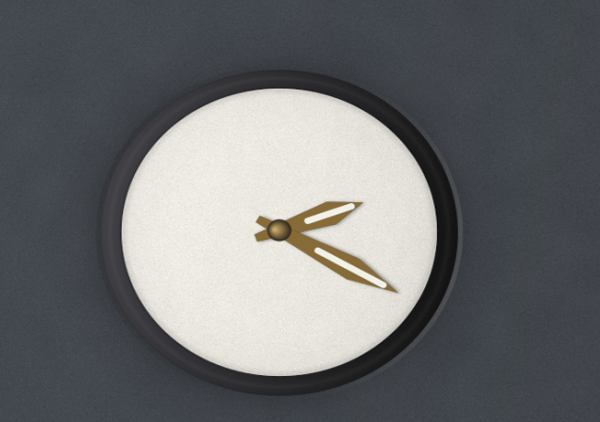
2.20
